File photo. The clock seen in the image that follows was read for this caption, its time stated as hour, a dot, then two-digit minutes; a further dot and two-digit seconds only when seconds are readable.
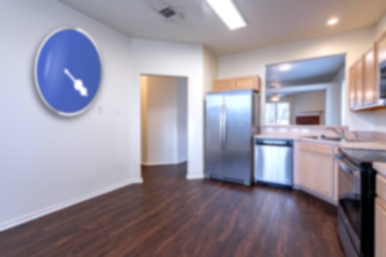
4.22
